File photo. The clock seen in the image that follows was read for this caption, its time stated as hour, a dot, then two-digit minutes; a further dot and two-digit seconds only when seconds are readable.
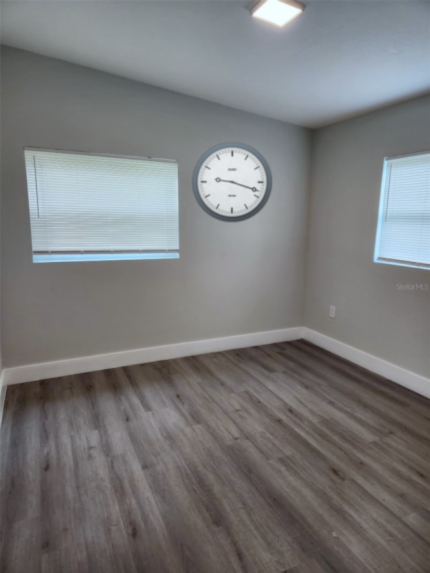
9.18
